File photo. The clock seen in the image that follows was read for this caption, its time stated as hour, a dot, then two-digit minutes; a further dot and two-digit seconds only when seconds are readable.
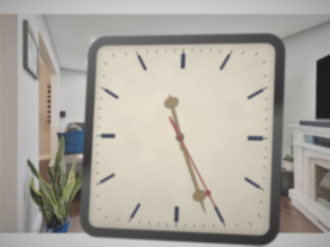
11.26.25
